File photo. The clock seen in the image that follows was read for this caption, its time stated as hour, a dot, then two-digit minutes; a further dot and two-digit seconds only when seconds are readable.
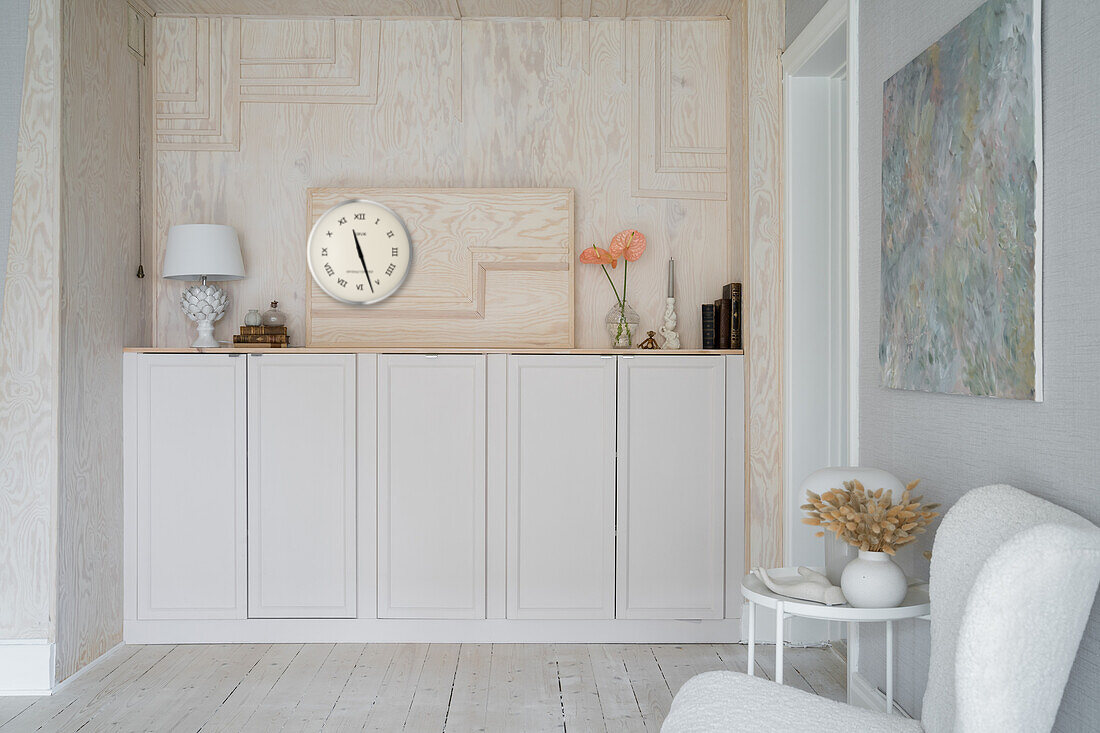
11.27
